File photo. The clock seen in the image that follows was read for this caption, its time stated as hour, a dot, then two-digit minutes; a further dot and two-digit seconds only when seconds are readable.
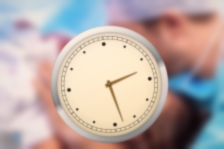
2.28
